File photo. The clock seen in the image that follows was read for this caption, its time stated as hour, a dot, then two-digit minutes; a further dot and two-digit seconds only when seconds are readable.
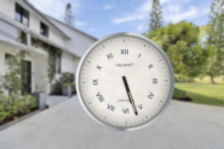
5.27
